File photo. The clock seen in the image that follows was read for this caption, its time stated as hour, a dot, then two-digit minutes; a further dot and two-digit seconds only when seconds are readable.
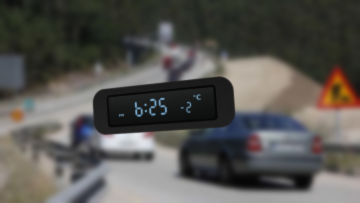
6.25
